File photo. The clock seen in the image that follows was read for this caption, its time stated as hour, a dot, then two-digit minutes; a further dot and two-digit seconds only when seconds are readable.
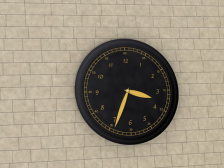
3.34
